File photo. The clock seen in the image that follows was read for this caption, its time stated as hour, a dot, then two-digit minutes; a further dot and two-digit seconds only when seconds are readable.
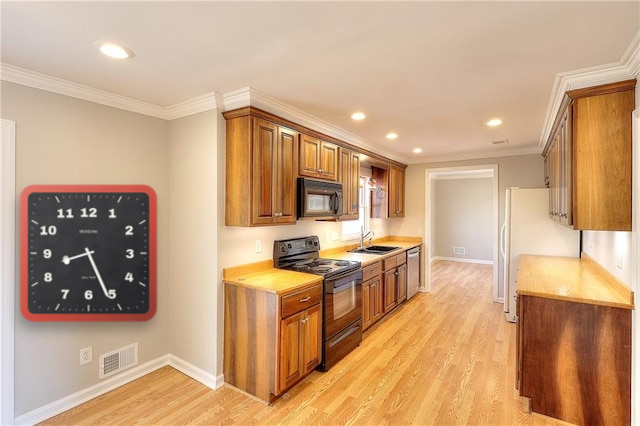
8.26
